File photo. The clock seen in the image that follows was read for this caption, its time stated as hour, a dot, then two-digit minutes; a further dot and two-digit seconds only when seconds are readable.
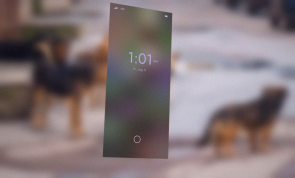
1.01
